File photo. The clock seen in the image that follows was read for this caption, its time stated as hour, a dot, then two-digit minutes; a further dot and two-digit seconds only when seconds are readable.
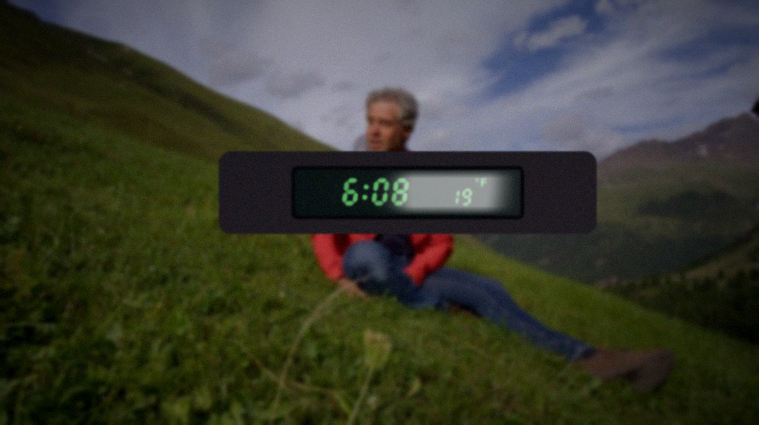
6.08
